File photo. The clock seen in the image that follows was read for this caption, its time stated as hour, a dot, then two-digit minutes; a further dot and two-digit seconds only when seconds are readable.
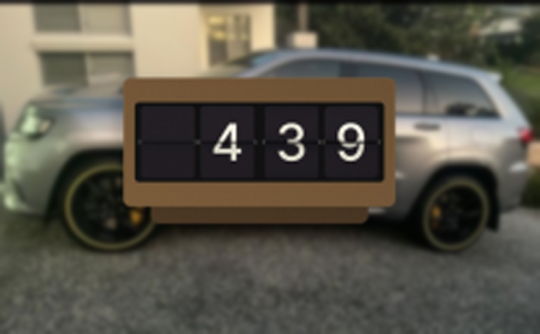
4.39
